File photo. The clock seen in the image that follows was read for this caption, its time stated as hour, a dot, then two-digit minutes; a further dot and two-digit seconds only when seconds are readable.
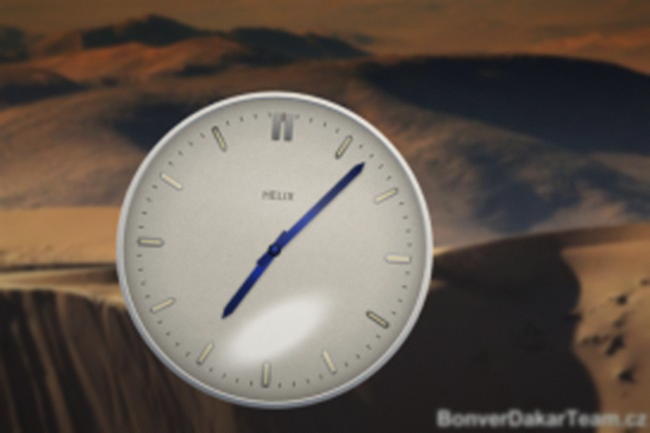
7.07
